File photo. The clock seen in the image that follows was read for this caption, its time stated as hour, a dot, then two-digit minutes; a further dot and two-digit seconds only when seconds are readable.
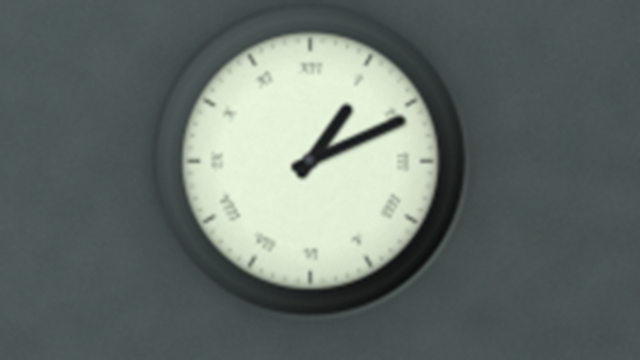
1.11
